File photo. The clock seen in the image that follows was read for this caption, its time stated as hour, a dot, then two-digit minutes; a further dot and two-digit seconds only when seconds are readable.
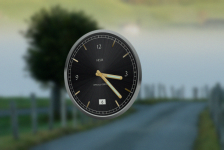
3.23
